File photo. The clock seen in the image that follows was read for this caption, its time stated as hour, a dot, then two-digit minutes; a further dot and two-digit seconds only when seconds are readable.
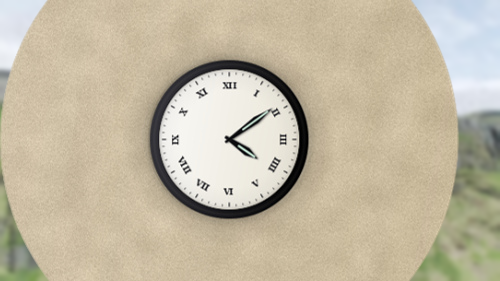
4.09
